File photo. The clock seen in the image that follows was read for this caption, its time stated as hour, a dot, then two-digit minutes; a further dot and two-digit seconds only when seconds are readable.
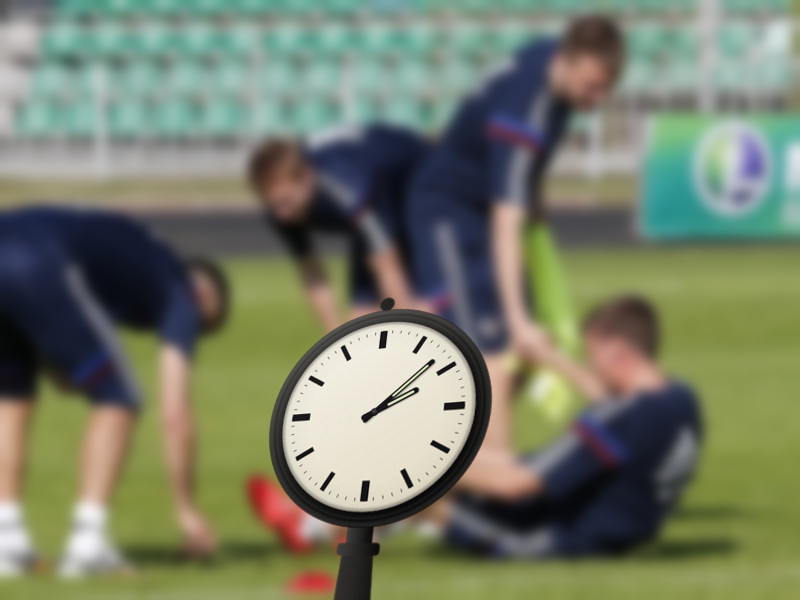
2.08
